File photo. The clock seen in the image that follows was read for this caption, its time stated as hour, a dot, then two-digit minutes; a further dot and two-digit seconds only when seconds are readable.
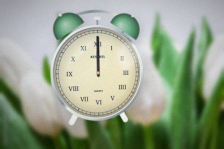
12.00
